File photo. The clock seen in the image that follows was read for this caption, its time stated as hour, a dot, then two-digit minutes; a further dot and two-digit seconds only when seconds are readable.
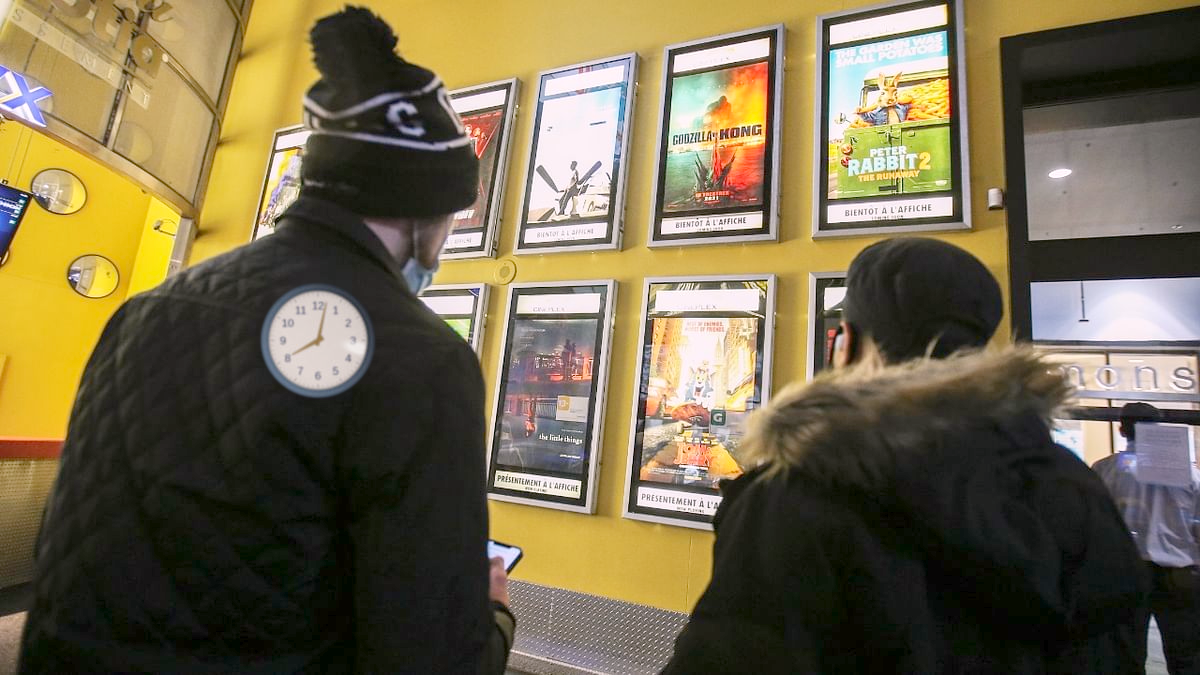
8.02
